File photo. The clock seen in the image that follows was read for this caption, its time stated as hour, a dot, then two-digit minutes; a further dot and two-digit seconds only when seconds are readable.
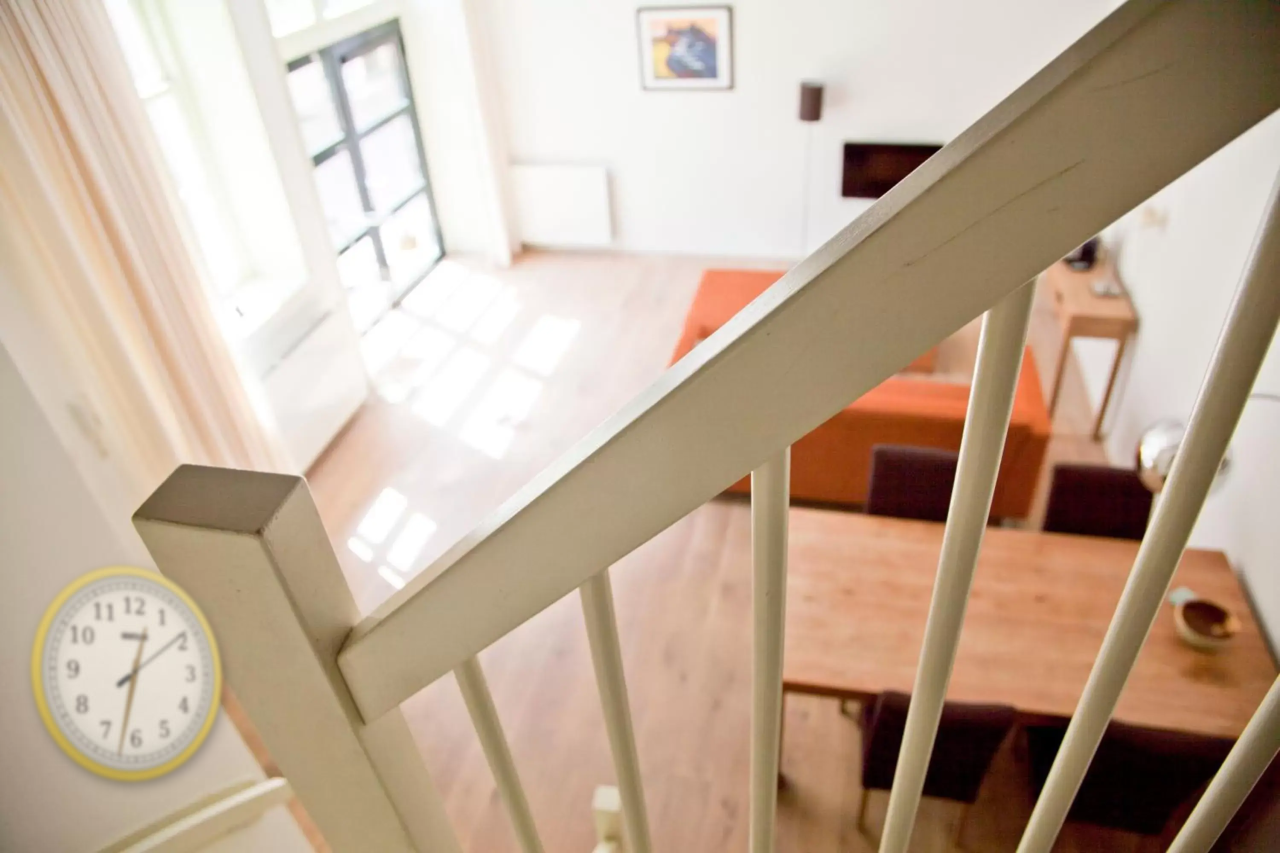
12.32.09
